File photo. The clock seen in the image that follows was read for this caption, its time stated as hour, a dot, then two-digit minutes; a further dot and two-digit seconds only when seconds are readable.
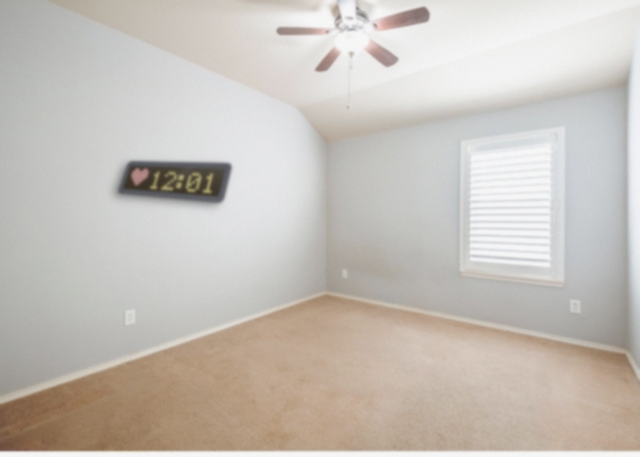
12.01
